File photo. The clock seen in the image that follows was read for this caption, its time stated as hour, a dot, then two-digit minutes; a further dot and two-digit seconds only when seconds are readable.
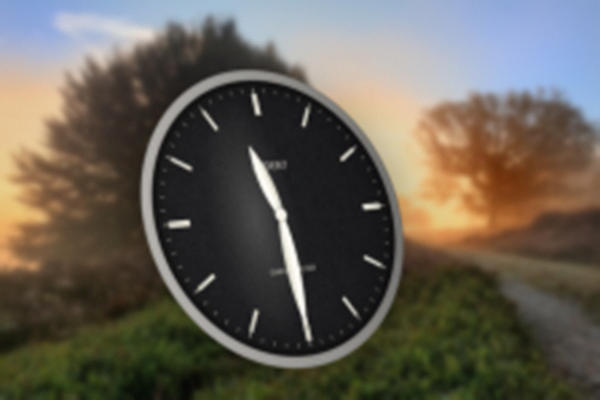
11.30
